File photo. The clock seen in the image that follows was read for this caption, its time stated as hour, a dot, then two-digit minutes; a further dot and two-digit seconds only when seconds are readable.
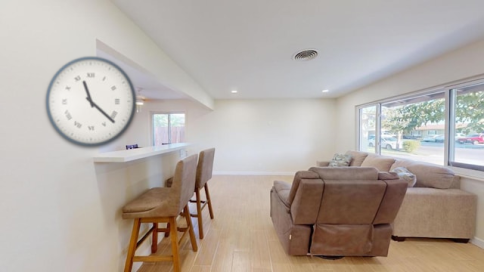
11.22
